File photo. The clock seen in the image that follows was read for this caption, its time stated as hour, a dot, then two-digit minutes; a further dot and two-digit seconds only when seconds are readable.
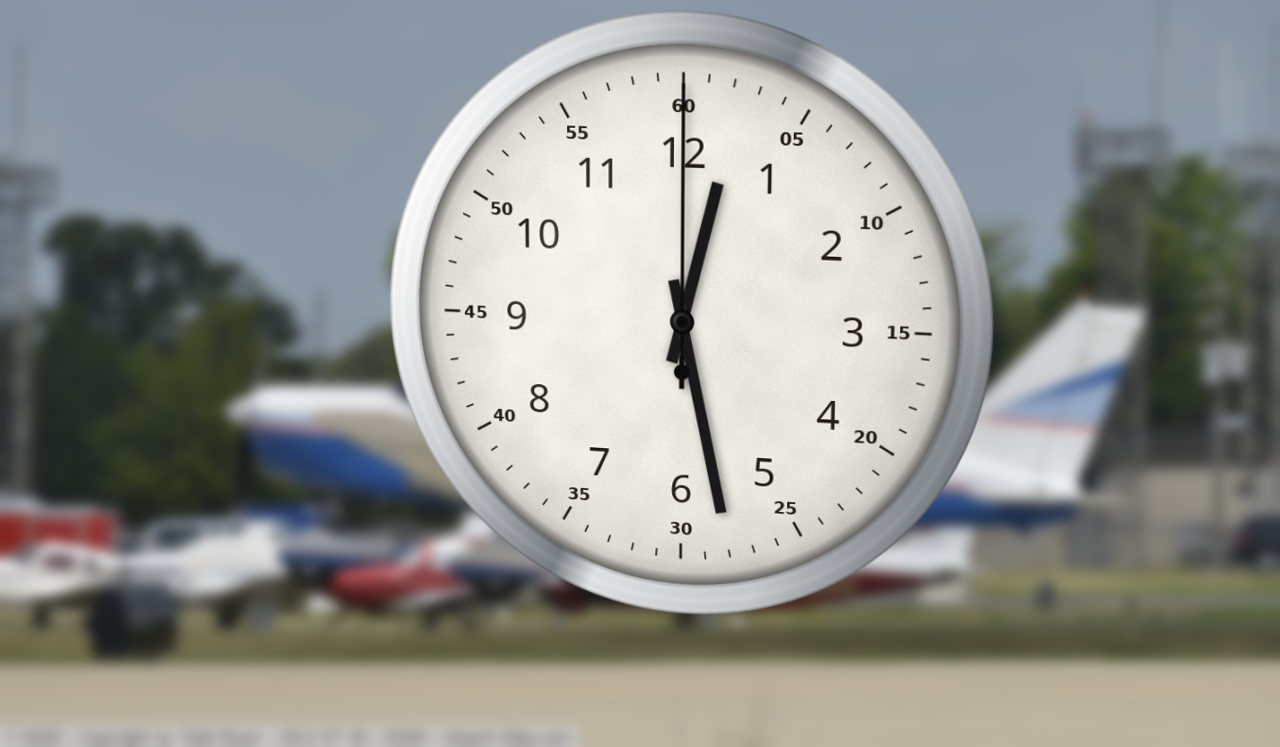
12.28.00
